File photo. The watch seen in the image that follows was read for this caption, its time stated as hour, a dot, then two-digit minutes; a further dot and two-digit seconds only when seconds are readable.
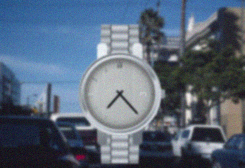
7.23
